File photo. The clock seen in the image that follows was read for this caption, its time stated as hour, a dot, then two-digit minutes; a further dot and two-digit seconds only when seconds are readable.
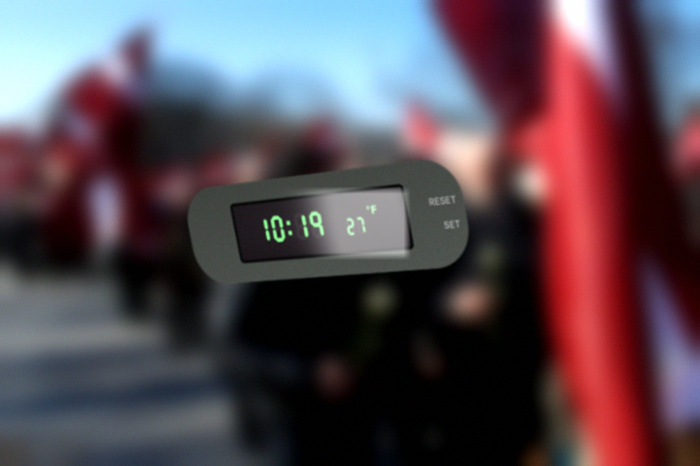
10.19
